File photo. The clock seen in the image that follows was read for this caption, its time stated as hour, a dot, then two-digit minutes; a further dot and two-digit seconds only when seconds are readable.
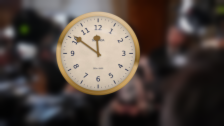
11.51
